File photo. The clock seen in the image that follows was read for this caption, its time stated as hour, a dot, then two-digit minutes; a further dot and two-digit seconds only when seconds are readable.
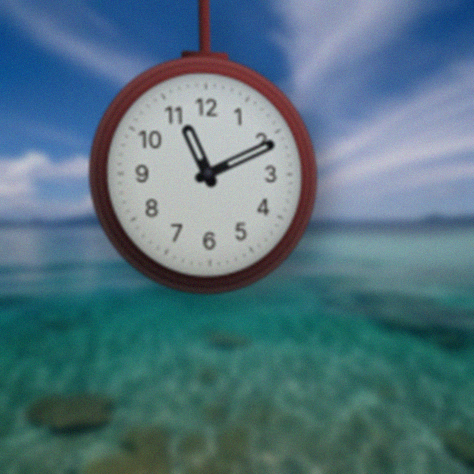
11.11
